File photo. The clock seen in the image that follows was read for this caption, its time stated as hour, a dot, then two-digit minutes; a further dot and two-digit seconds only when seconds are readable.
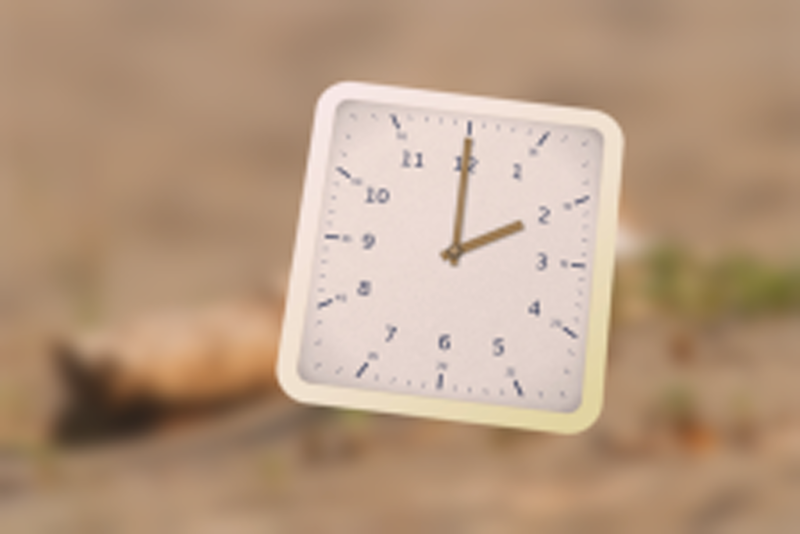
2.00
